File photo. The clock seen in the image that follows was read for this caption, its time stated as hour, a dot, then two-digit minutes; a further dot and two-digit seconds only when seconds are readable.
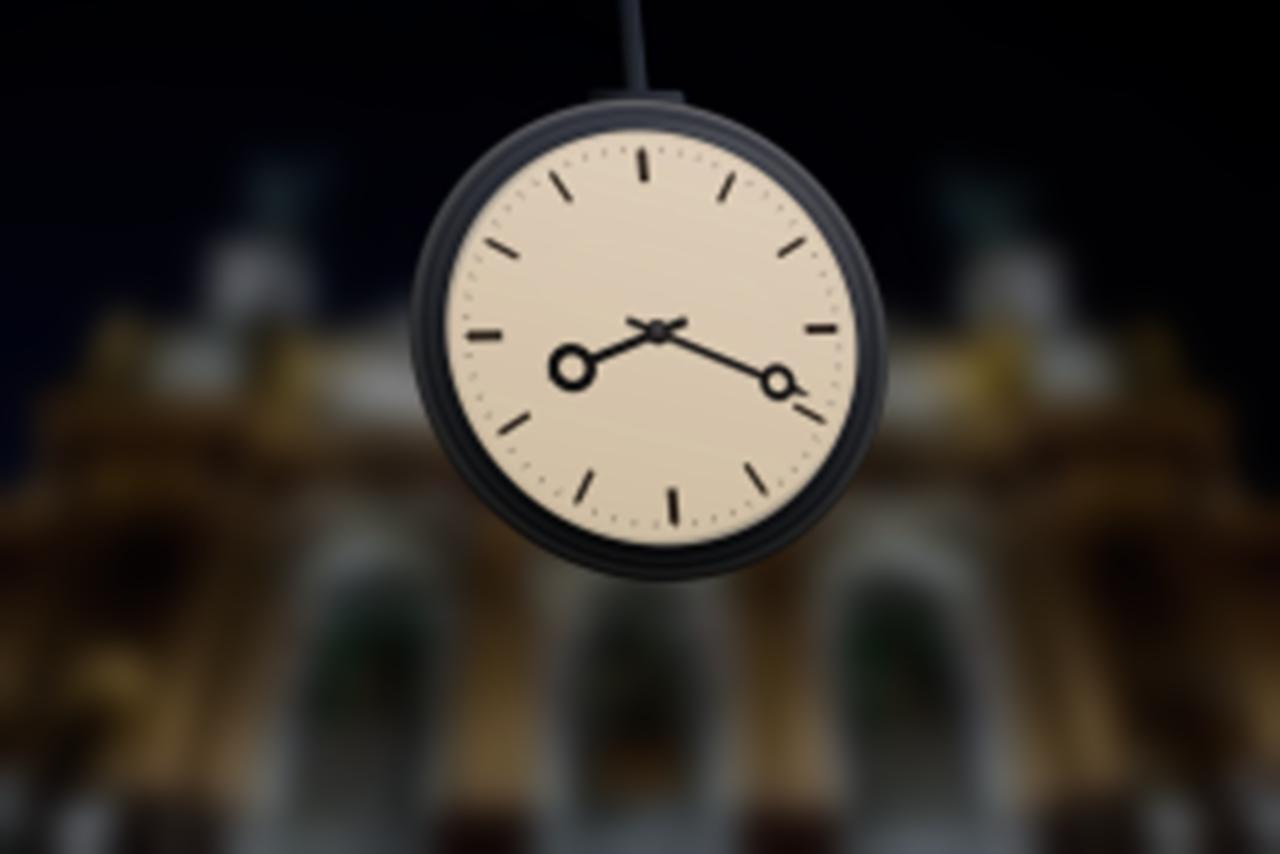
8.19
